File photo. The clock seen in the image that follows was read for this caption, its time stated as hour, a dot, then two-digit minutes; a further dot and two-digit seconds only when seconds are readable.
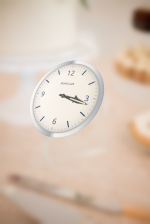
3.17
